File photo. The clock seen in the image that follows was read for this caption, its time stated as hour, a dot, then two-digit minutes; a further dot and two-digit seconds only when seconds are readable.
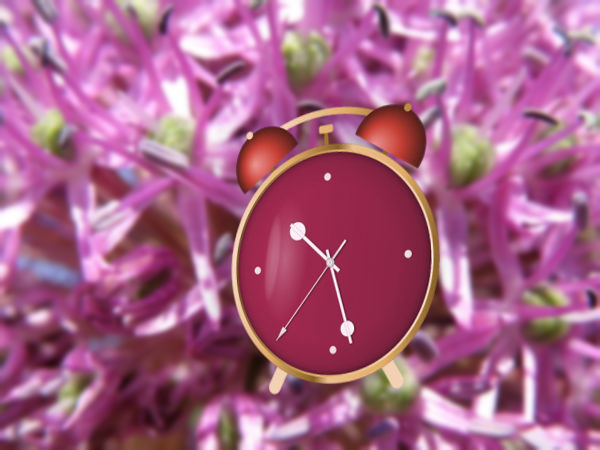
10.27.37
